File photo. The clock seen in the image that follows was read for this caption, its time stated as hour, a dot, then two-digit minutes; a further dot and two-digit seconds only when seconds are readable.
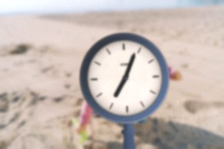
7.04
